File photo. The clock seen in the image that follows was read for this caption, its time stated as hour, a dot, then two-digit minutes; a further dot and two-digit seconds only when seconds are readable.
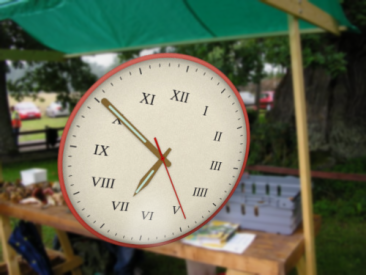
6.50.24
